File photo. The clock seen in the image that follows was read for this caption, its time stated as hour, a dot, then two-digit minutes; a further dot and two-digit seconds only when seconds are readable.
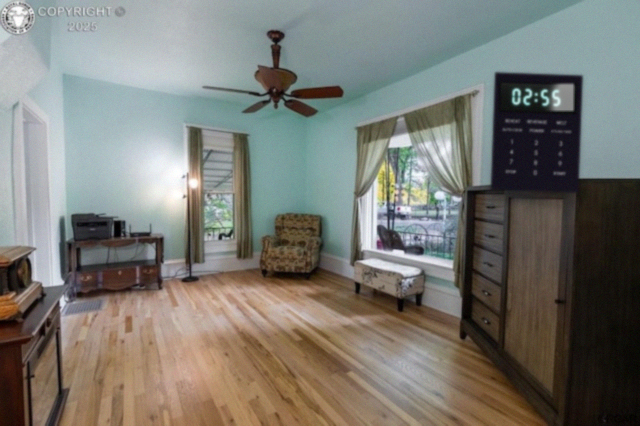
2.55
